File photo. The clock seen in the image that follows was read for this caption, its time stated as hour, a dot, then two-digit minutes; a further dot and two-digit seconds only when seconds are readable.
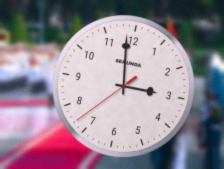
2.58.37
